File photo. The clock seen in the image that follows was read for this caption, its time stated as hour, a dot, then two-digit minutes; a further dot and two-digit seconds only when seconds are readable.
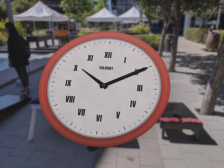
10.10
